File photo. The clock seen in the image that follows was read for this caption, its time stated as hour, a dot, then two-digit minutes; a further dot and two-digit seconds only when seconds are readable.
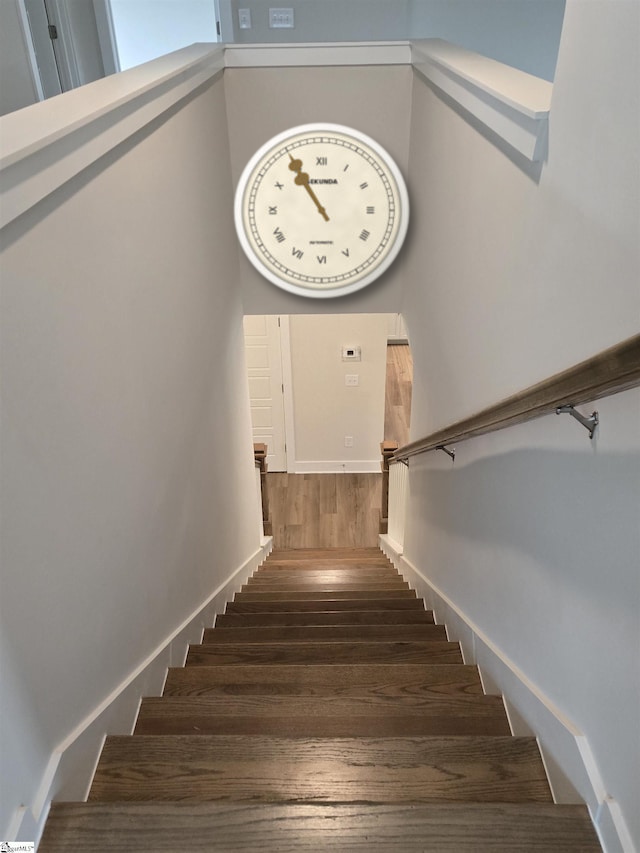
10.55
